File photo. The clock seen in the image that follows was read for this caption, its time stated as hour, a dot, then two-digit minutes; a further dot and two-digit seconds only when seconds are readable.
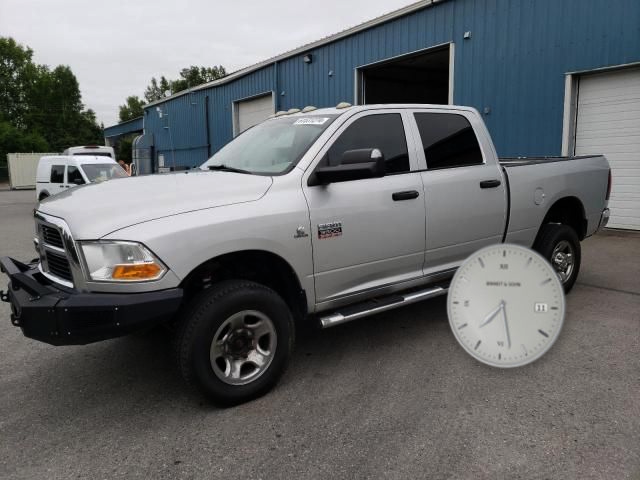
7.28
